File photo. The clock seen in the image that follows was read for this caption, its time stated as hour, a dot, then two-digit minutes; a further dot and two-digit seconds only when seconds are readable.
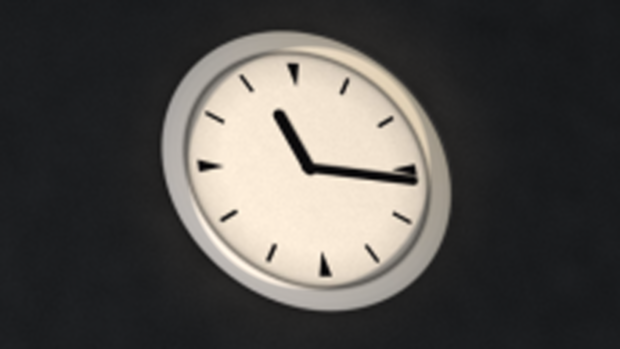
11.16
